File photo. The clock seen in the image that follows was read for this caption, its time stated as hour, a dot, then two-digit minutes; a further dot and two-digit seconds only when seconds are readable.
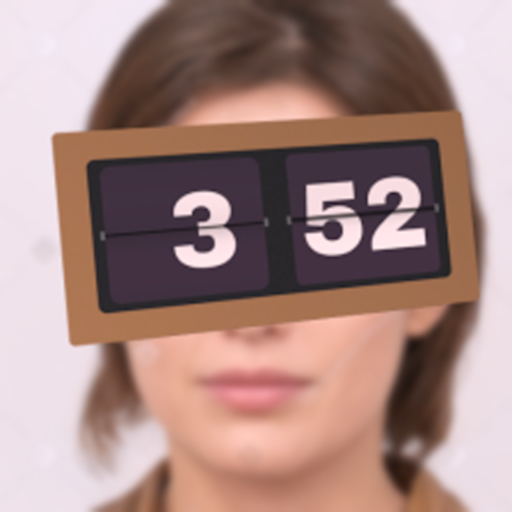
3.52
